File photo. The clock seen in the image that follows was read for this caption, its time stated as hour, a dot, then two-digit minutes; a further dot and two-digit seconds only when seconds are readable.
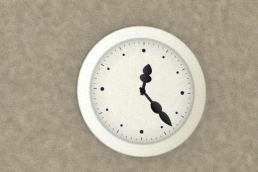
12.23
